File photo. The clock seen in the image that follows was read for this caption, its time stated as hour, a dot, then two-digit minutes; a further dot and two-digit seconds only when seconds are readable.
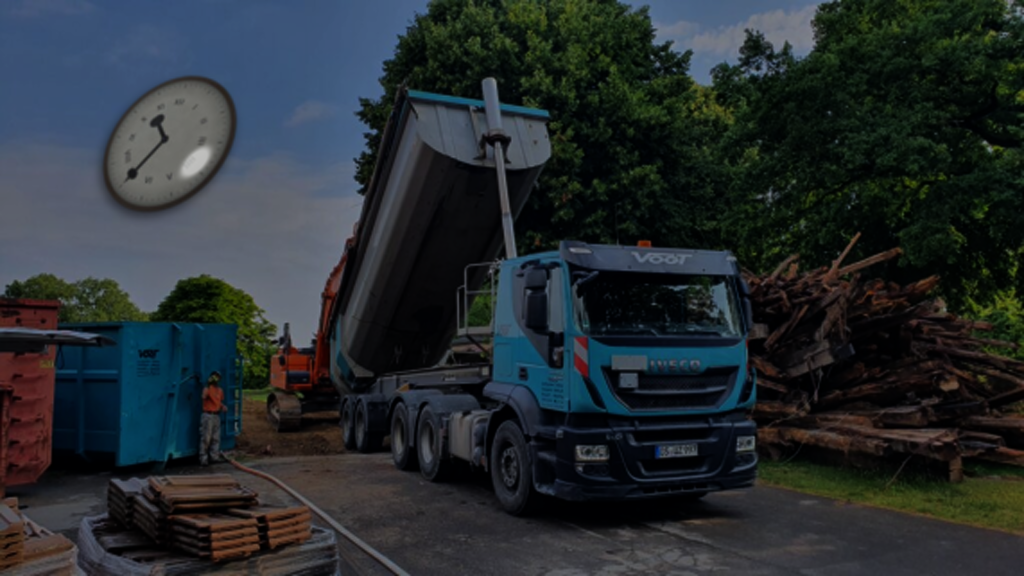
10.35
